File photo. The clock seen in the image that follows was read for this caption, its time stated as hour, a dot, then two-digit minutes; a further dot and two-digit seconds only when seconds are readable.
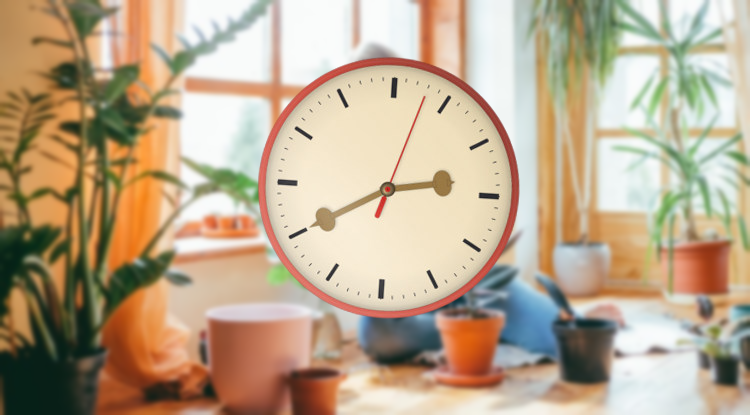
2.40.03
